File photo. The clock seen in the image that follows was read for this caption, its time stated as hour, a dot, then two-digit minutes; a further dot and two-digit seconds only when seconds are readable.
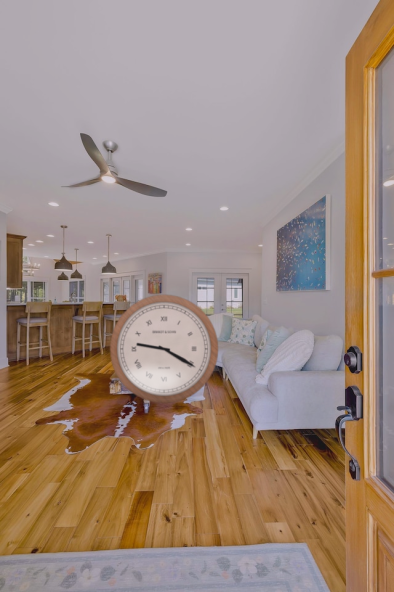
9.20
